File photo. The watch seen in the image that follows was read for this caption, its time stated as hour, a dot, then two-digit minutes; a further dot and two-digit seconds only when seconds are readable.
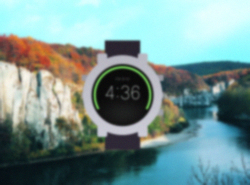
4.36
